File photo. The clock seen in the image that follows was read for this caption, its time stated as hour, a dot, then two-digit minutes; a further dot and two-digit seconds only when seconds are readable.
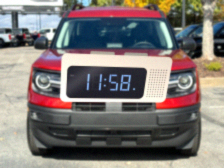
11.58
